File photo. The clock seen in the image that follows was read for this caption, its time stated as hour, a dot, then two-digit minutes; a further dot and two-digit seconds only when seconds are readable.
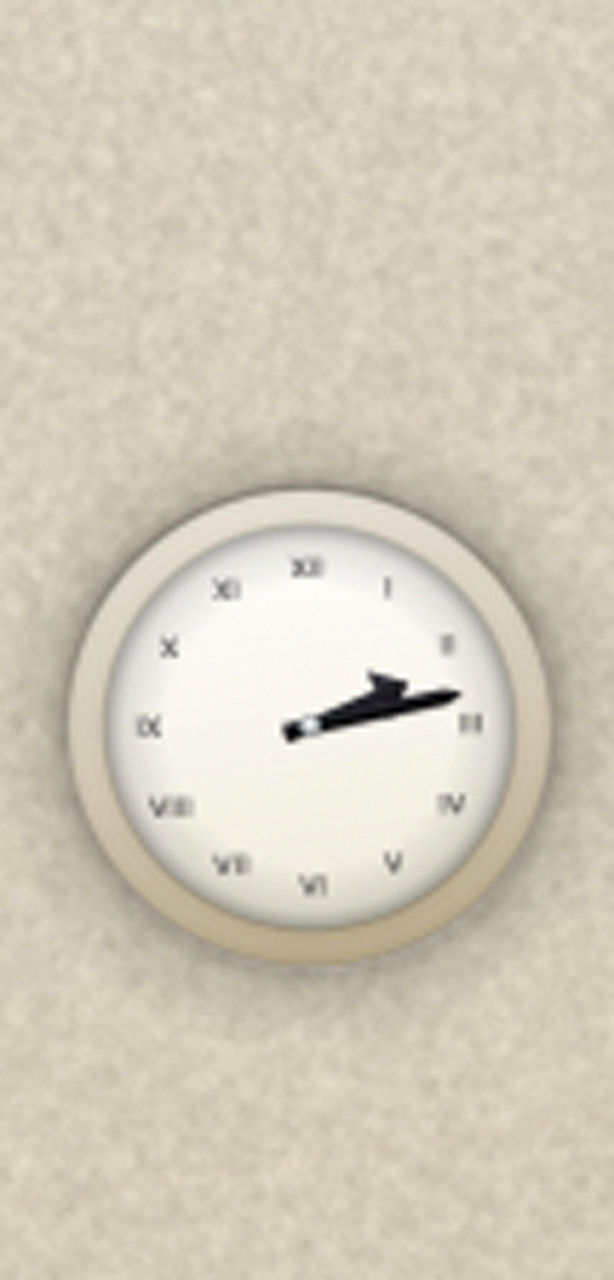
2.13
